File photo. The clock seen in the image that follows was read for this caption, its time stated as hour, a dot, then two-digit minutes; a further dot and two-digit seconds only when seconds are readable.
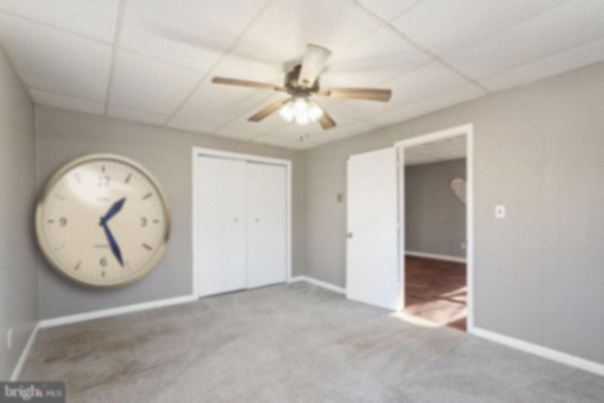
1.26
